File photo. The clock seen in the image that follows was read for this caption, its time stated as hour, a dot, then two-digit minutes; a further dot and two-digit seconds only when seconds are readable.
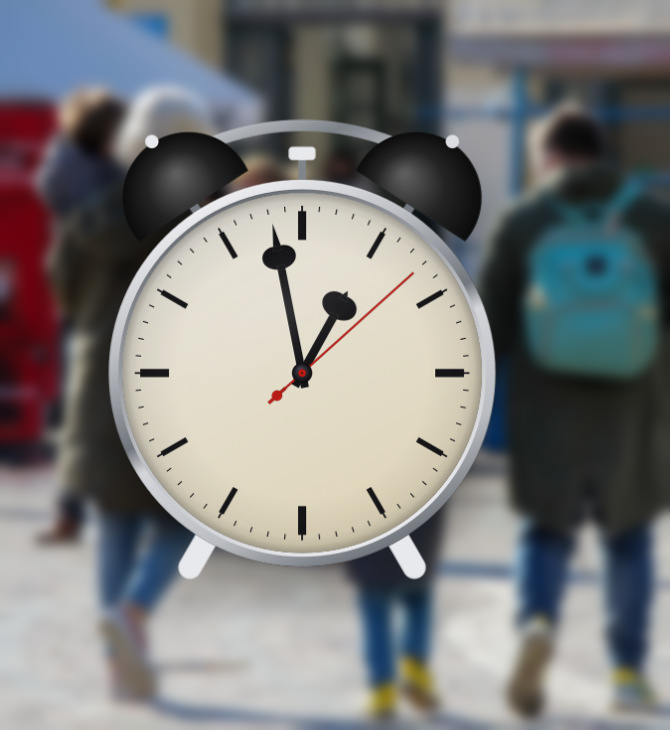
12.58.08
